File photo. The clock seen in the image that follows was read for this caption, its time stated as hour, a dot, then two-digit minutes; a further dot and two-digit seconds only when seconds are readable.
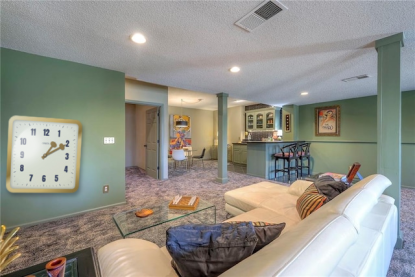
1.10
